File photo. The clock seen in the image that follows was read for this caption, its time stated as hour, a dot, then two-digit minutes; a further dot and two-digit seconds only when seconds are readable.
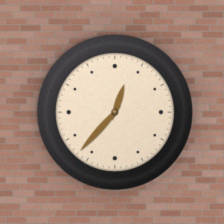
12.37
